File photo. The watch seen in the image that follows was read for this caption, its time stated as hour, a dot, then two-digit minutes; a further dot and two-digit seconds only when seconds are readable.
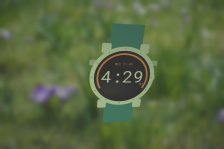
4.29
